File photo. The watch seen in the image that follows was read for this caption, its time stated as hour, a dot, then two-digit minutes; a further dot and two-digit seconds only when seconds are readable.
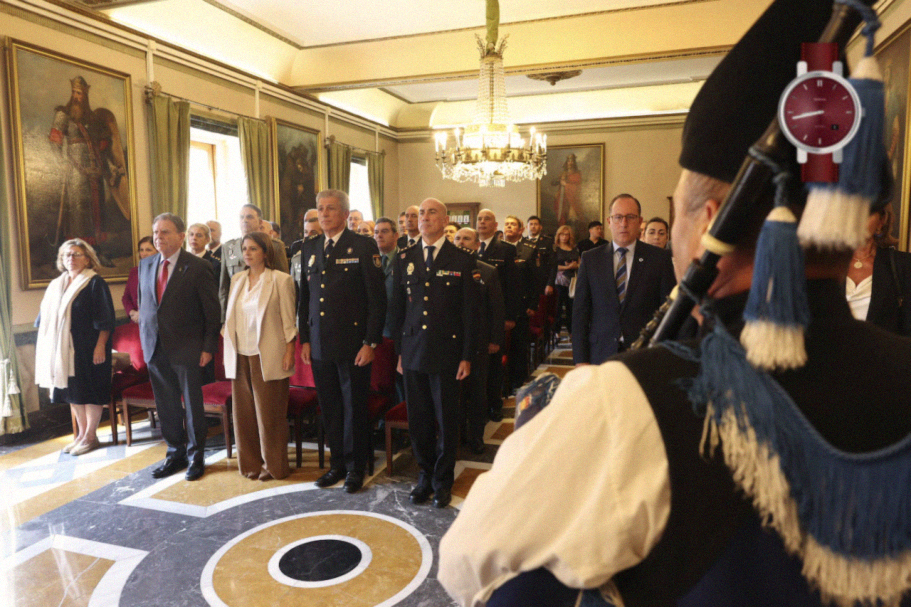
8.43
